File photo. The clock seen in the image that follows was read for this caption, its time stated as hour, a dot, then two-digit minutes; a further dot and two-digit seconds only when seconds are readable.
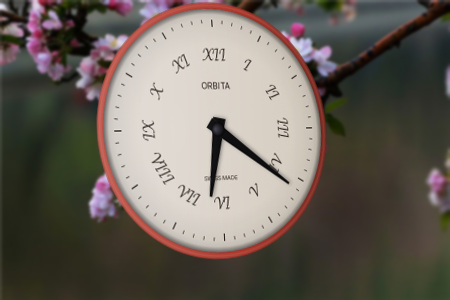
6.21
